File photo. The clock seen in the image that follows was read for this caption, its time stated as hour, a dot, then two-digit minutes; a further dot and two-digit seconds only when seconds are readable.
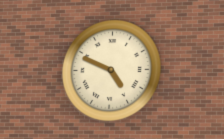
4.49
